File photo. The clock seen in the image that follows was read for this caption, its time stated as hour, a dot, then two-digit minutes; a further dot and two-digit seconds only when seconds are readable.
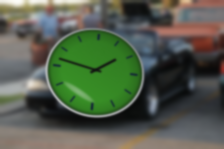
1.47
